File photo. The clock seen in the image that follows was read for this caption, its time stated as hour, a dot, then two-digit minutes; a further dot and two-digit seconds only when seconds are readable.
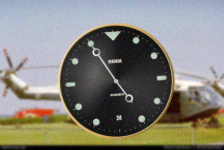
4.55
